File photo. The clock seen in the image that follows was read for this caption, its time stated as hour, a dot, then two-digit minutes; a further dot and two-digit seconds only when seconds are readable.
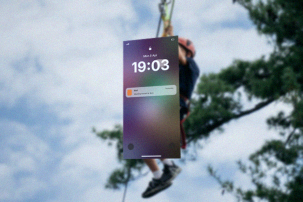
19.03
